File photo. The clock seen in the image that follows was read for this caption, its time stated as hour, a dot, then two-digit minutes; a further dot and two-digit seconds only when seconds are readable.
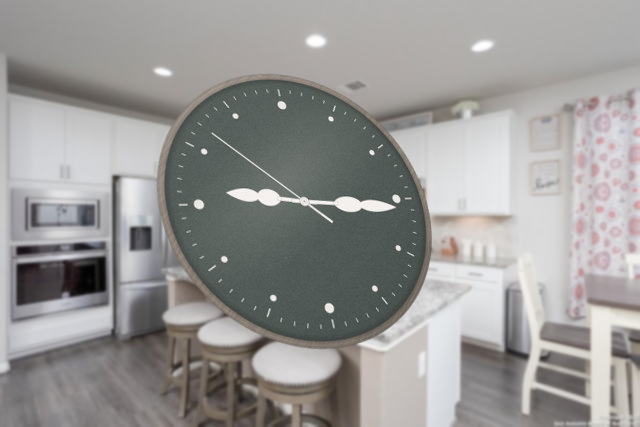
9.15.52
